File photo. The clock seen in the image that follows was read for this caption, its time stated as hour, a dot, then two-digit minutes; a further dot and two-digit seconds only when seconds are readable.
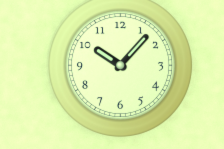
10.07
